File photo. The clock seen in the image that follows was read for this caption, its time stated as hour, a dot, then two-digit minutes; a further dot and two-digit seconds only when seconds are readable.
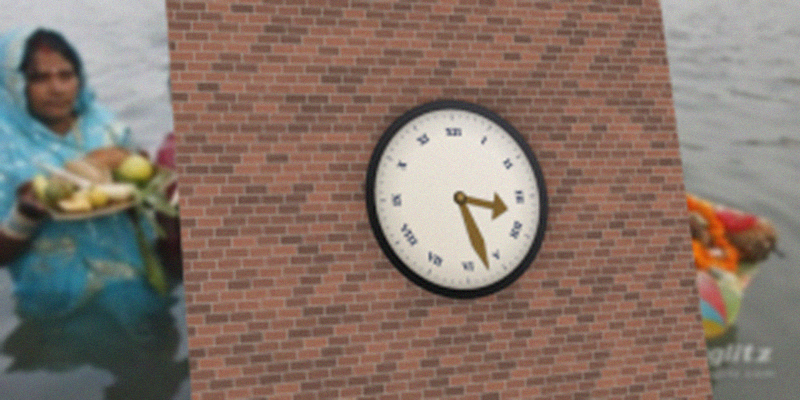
3.27
